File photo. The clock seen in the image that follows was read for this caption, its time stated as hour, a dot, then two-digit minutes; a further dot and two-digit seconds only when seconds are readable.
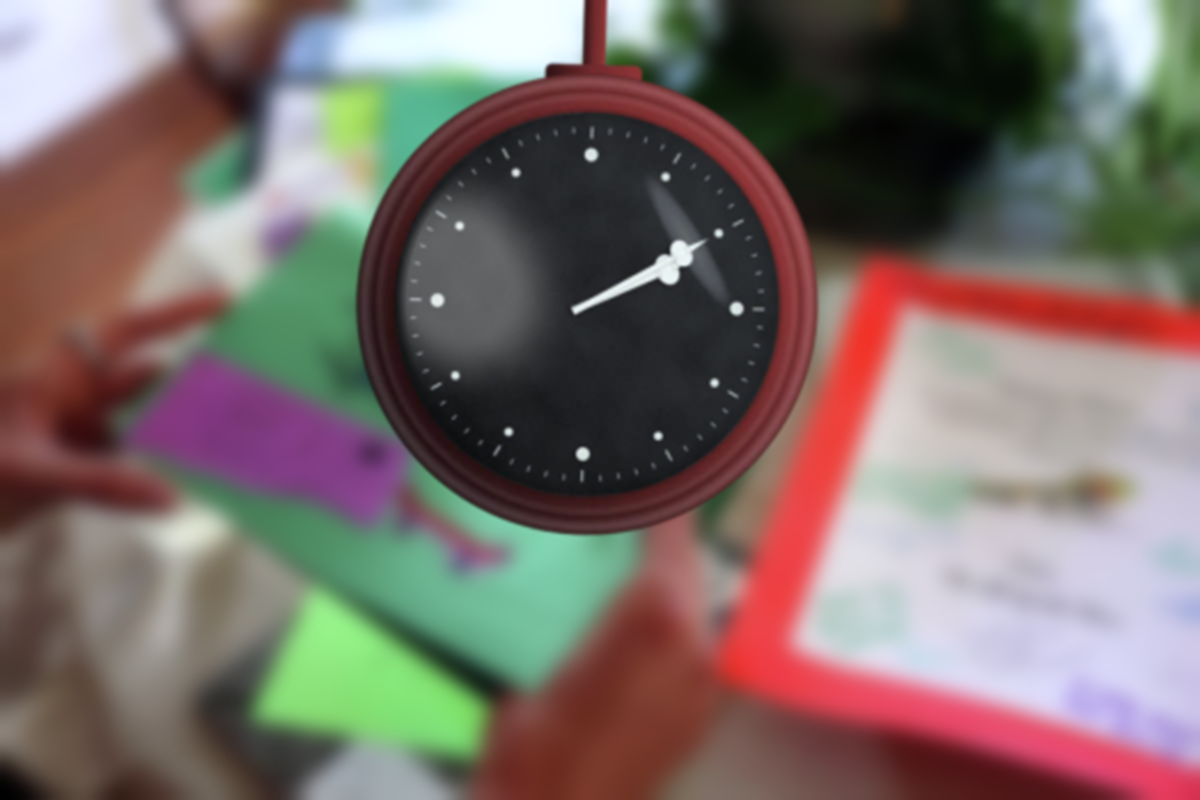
2.10
